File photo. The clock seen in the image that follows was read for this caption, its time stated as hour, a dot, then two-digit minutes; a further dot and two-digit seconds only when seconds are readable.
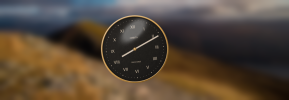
8.11
